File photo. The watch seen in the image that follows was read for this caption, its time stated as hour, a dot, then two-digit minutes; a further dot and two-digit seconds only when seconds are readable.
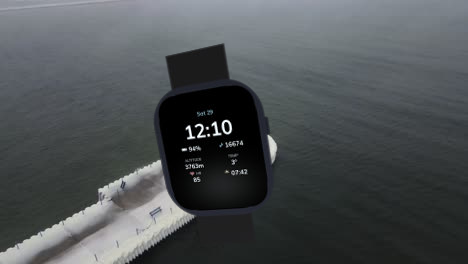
12.10
